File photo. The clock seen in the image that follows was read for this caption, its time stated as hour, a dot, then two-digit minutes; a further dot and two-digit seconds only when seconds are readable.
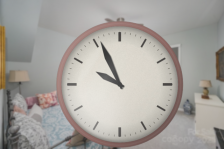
9.56
